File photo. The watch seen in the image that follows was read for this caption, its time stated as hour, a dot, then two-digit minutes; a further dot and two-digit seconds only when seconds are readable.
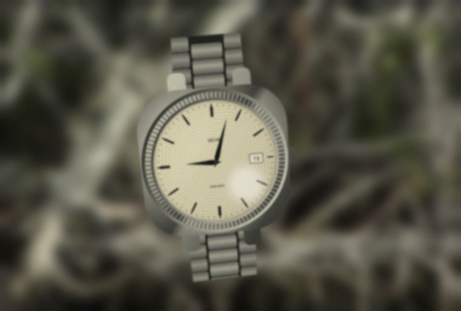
9.03
